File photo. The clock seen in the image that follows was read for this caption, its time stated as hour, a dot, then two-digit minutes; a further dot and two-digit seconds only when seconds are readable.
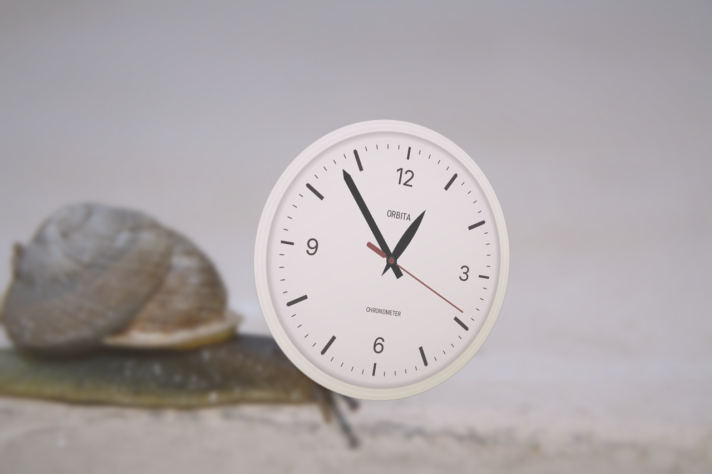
12.53.19
